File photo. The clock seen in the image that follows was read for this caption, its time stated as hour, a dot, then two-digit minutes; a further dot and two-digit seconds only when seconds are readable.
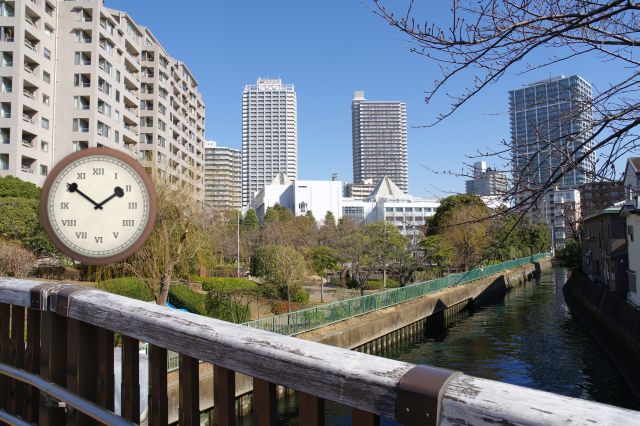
1.51
